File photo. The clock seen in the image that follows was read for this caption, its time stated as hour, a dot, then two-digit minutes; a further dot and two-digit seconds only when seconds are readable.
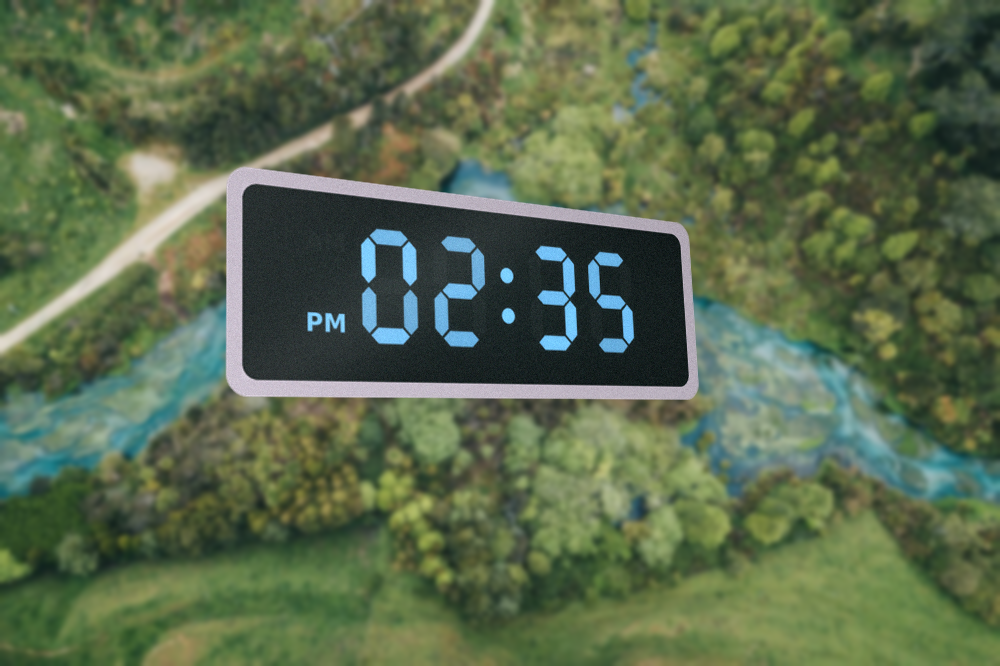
2.35
